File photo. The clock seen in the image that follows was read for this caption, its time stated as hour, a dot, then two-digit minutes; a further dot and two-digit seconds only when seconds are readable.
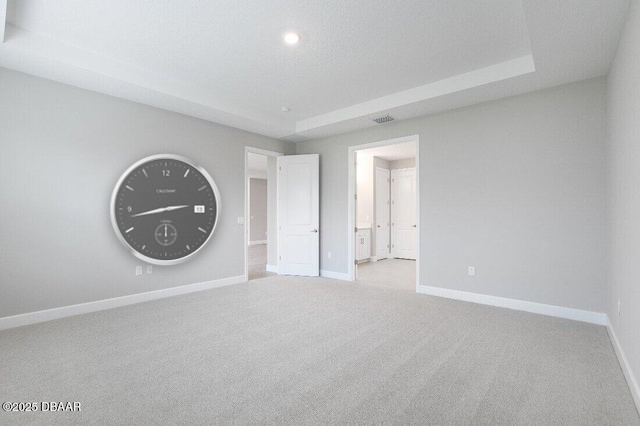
2.43
